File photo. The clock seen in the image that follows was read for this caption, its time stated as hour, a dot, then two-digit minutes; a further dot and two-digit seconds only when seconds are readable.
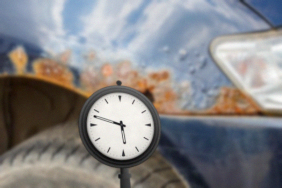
5.48
